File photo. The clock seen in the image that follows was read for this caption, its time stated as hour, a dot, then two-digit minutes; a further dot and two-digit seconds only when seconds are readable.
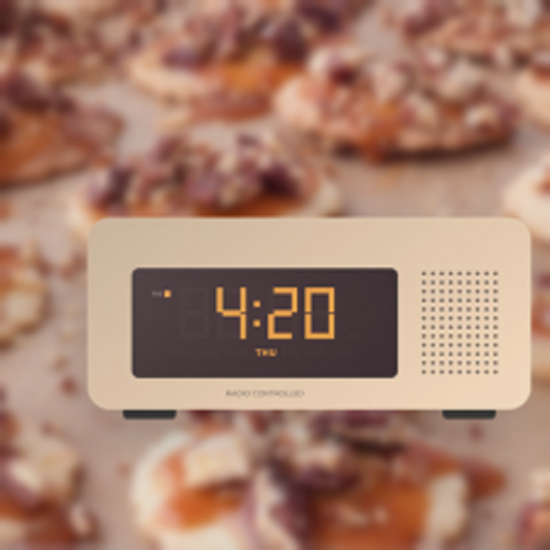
4.20
